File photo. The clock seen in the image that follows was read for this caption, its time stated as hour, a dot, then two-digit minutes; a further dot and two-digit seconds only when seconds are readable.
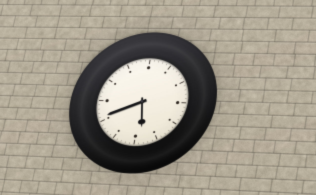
5.41
